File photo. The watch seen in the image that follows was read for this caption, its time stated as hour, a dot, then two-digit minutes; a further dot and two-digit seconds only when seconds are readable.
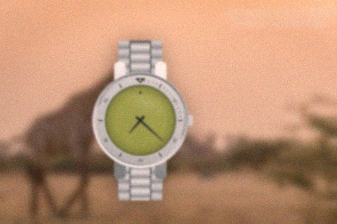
7.22
